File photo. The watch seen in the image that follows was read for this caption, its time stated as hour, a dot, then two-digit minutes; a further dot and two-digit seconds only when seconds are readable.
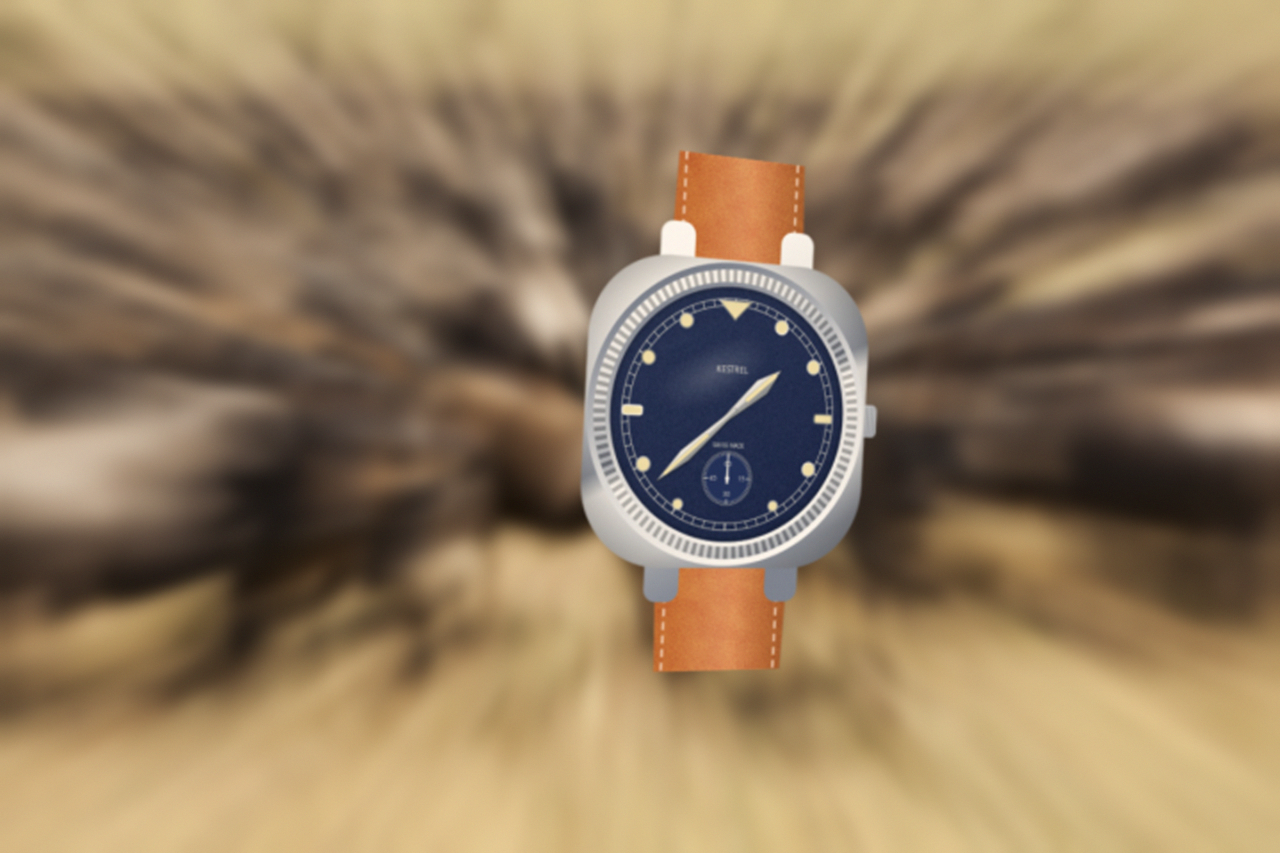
1.38
